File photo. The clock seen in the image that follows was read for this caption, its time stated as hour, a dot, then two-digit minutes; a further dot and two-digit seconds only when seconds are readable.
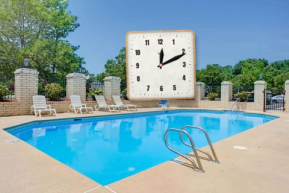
12.11
